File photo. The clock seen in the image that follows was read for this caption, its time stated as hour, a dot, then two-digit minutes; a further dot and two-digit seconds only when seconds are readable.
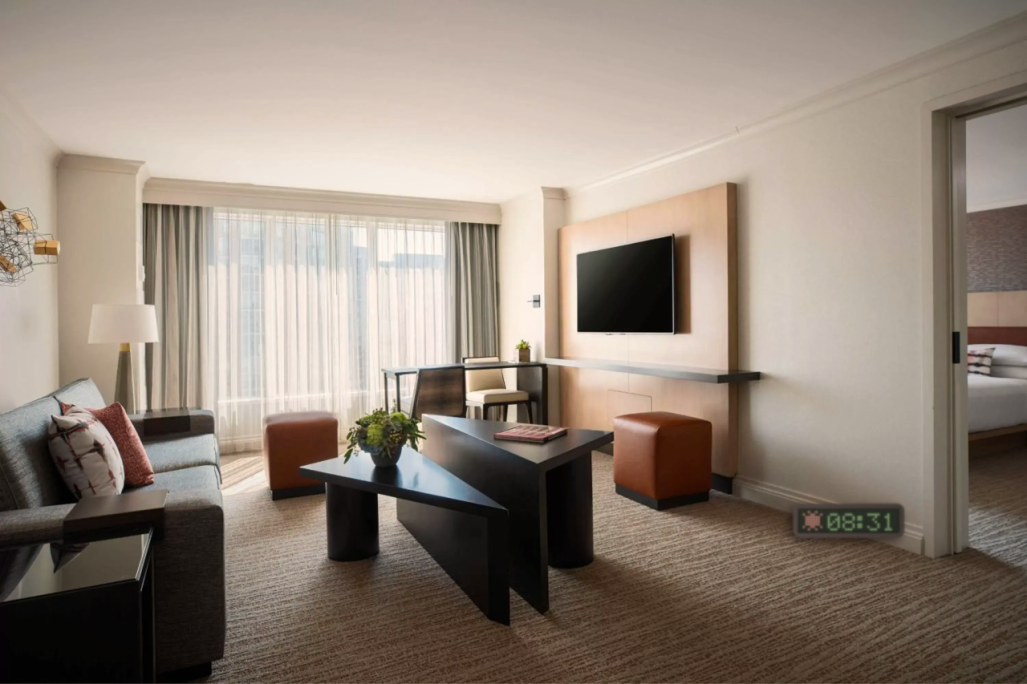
8.31
